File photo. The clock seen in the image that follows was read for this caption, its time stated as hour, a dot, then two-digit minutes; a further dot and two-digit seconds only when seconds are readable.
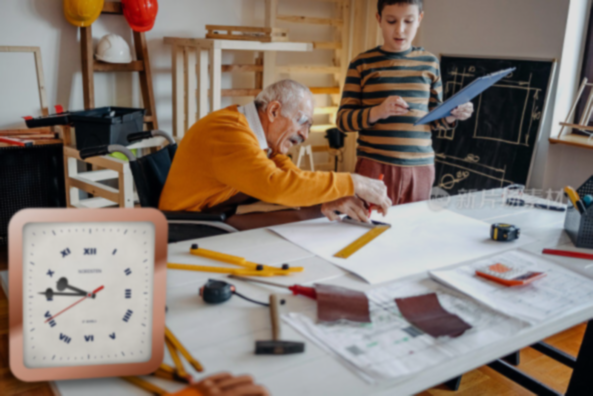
9.45.40
